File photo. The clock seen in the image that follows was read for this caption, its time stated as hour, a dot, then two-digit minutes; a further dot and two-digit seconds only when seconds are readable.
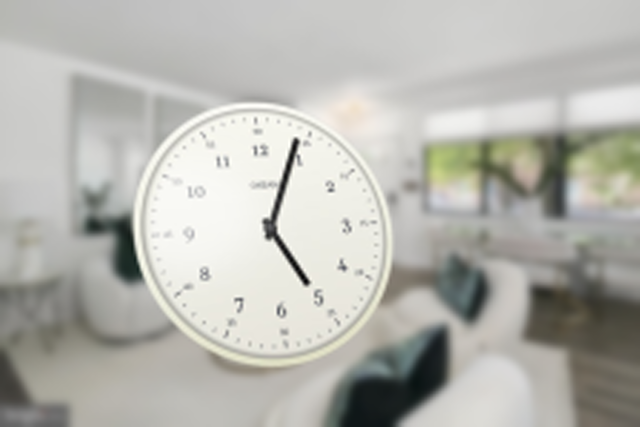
5.04
